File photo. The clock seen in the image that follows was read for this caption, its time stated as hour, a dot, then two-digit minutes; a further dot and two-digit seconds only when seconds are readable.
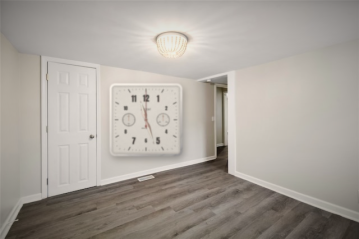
11.27
